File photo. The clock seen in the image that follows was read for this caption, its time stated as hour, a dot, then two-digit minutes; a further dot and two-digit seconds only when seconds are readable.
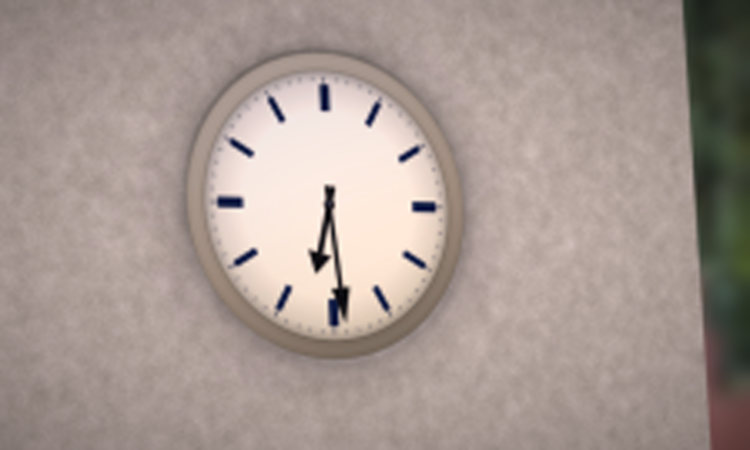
6.29
